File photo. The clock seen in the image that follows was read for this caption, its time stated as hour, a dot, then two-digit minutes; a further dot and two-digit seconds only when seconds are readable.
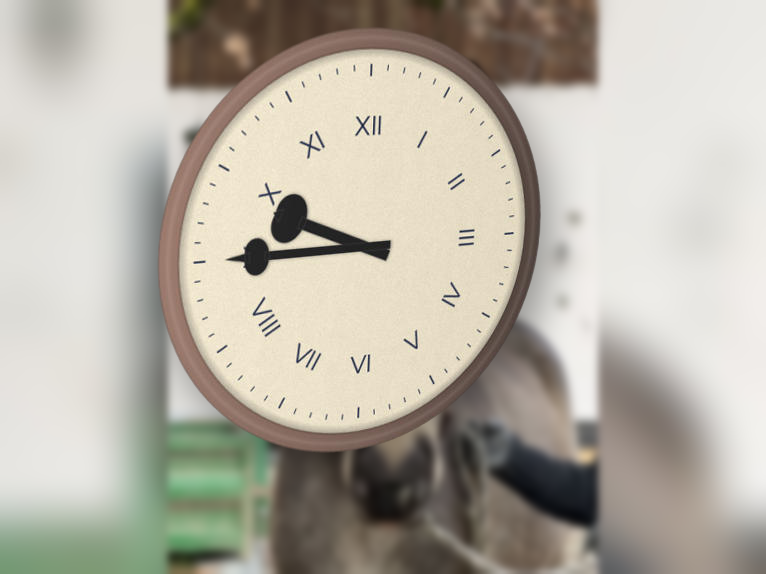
9.45
